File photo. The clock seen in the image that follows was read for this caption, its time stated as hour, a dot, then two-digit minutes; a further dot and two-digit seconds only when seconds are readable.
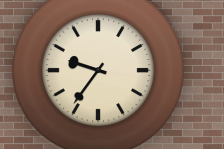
9.36
